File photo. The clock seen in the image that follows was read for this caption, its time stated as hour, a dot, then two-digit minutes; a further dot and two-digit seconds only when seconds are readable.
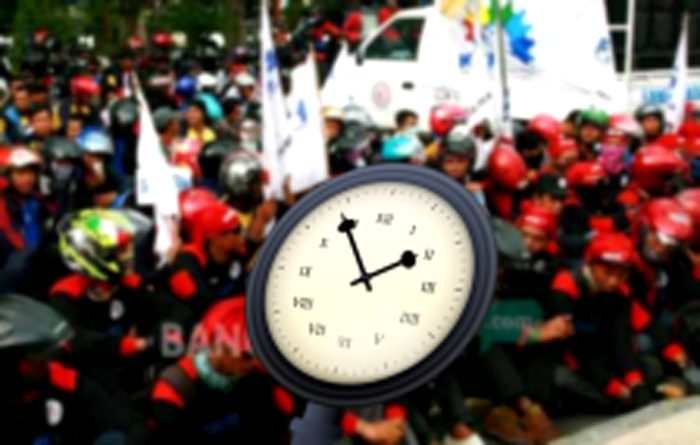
1.54
